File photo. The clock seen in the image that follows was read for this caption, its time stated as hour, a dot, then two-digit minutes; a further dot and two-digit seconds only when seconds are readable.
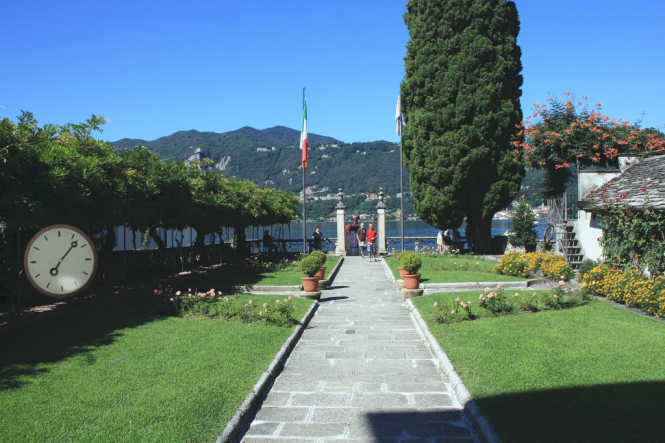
7.07
